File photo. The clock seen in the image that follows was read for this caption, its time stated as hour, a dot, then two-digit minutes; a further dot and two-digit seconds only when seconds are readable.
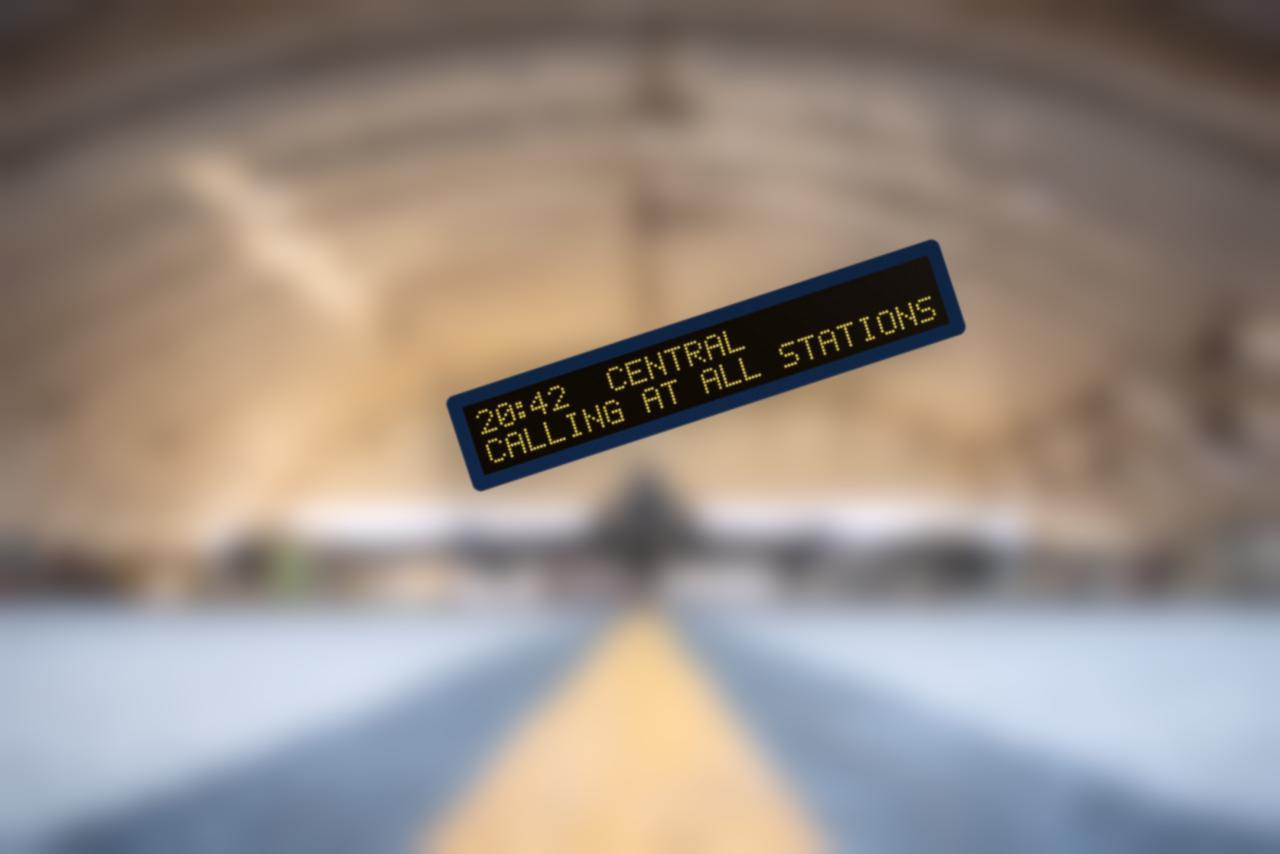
20.42
